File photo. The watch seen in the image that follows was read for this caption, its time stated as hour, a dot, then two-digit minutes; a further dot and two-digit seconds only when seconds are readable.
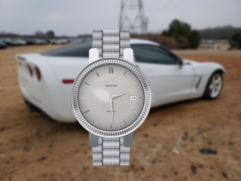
2.29
